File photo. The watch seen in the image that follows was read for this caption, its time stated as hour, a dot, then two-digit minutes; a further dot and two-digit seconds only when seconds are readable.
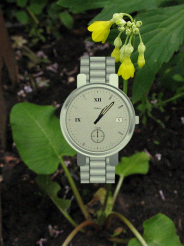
1.07
